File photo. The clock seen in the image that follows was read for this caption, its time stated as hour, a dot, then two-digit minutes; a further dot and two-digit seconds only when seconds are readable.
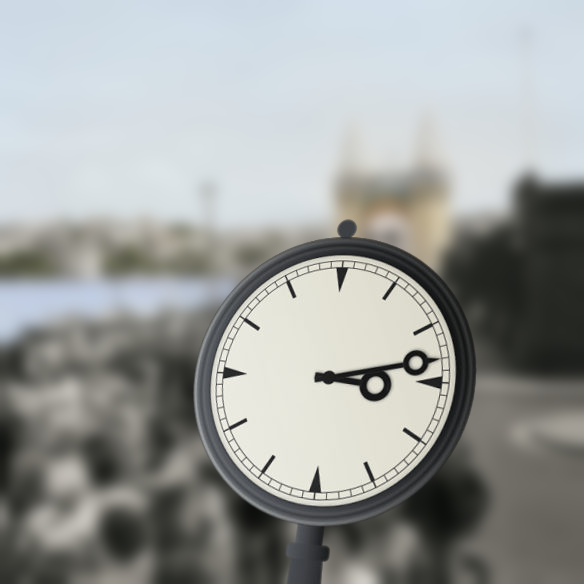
3.13
